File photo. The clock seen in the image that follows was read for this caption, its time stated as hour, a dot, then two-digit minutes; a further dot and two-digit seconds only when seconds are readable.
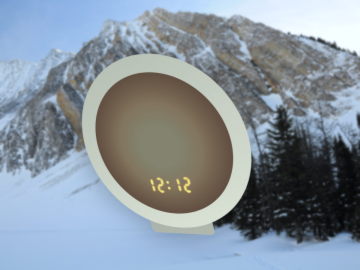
12.12
